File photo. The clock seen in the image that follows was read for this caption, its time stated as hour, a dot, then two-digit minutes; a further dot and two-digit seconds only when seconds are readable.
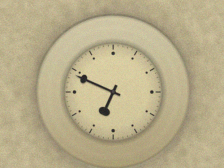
6.49
